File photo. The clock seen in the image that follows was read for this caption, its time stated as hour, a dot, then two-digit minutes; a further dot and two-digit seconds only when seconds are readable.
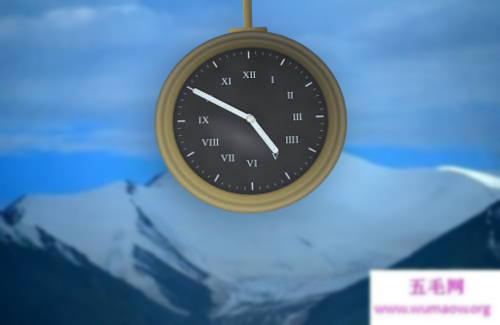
4.50
